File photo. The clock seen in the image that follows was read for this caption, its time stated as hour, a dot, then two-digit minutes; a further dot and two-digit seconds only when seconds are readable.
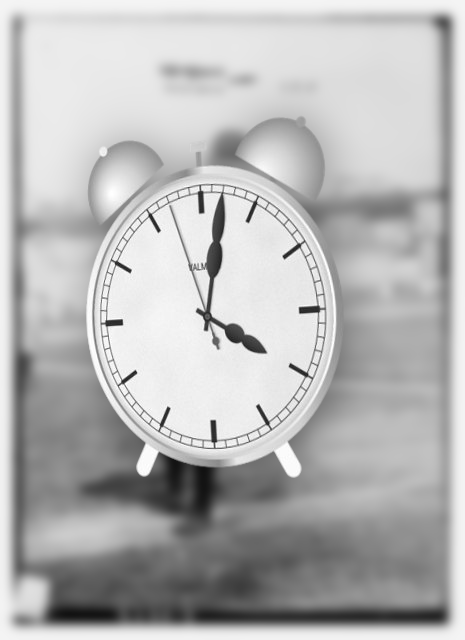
4.01.57
